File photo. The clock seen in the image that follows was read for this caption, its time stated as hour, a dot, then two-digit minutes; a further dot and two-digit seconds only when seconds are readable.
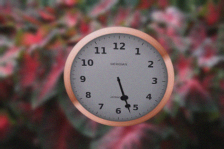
5.27
